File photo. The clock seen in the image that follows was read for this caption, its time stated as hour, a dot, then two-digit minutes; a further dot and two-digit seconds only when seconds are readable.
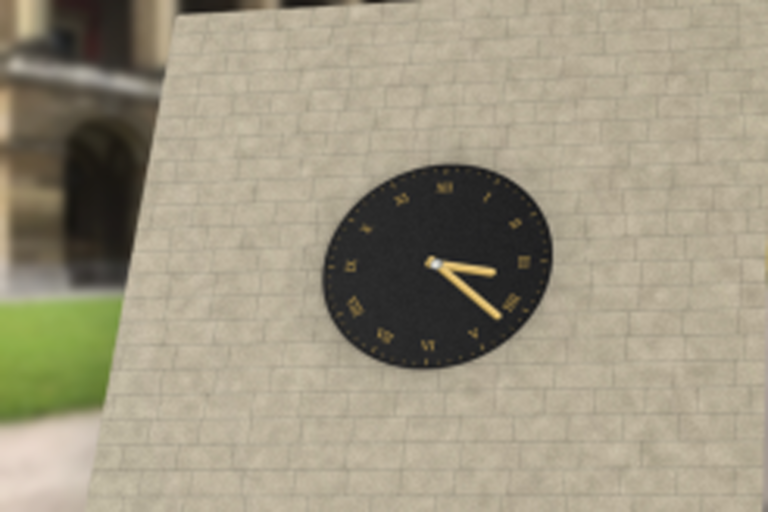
3.22
